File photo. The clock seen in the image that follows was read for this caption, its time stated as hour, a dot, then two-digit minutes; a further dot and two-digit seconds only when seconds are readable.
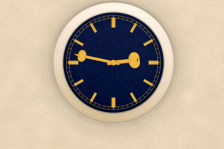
2.47
